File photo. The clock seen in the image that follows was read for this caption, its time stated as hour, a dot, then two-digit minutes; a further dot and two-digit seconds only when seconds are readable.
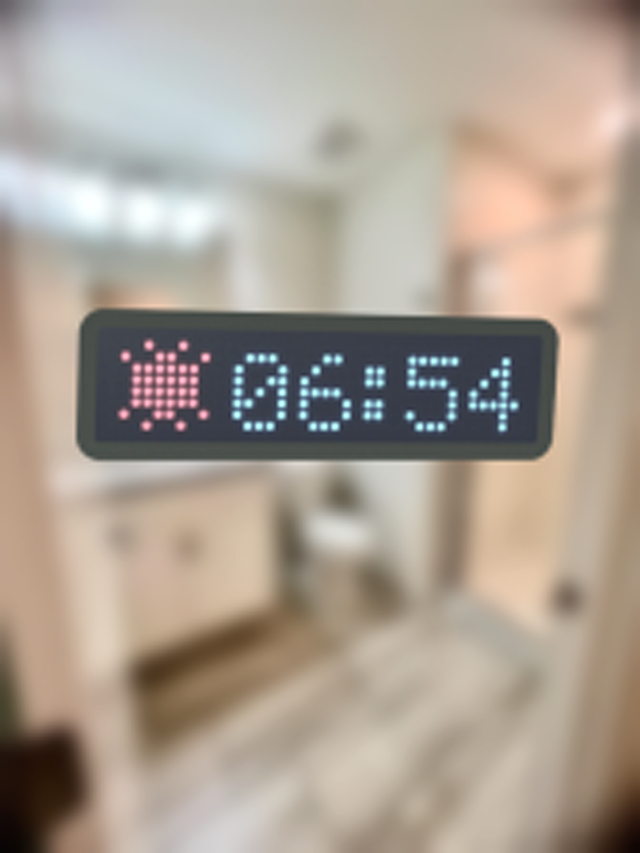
6.54
